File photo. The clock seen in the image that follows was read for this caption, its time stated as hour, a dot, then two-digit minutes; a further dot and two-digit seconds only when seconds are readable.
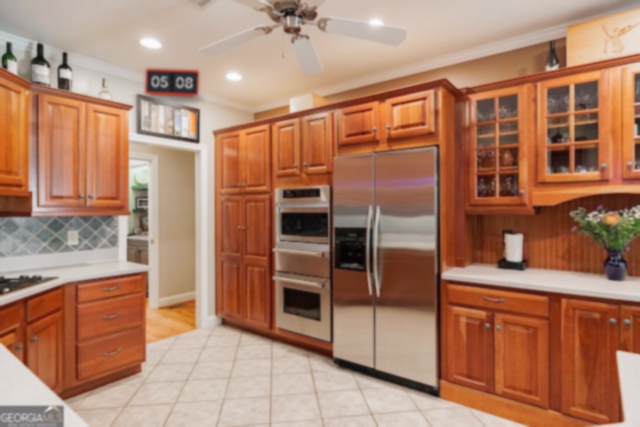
5.08
